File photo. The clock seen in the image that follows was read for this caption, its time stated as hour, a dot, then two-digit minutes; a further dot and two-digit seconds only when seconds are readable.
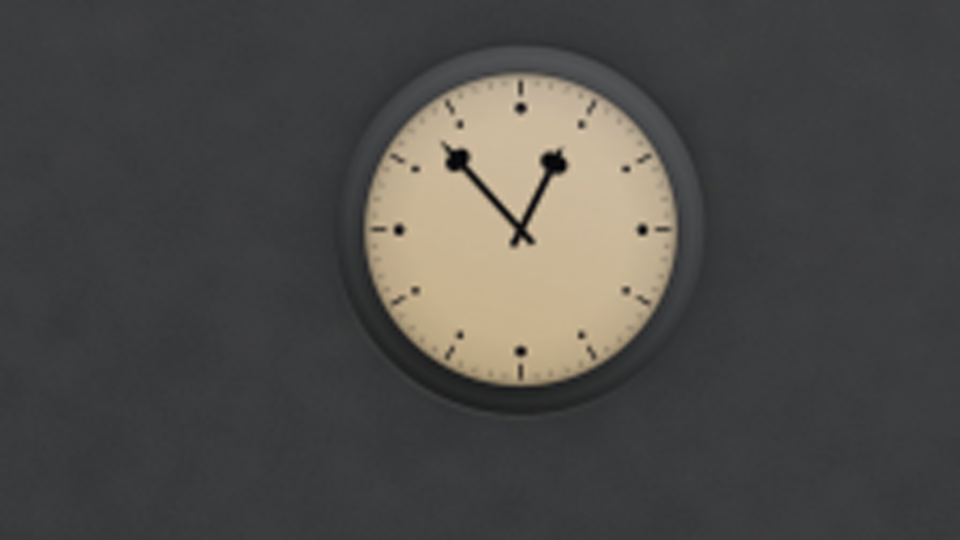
12.53
